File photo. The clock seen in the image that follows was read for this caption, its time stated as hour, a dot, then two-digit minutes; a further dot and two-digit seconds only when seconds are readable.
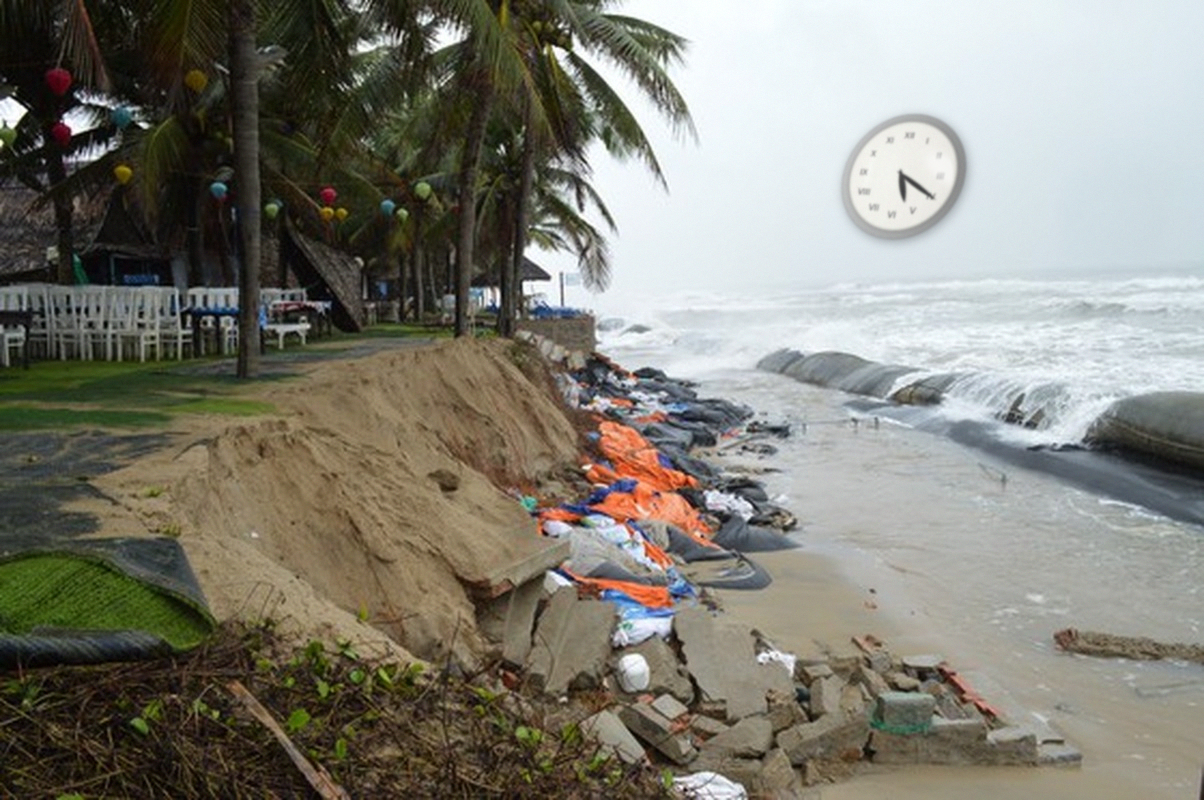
5.20
